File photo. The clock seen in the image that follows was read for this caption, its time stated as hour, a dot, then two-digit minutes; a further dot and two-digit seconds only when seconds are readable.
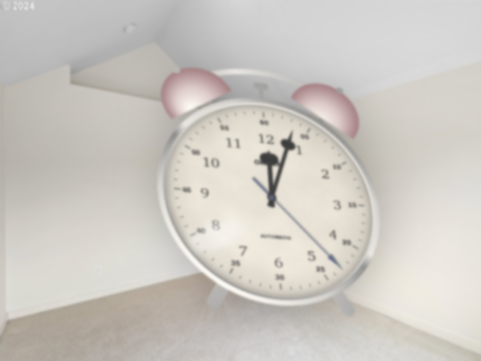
12.03.23
